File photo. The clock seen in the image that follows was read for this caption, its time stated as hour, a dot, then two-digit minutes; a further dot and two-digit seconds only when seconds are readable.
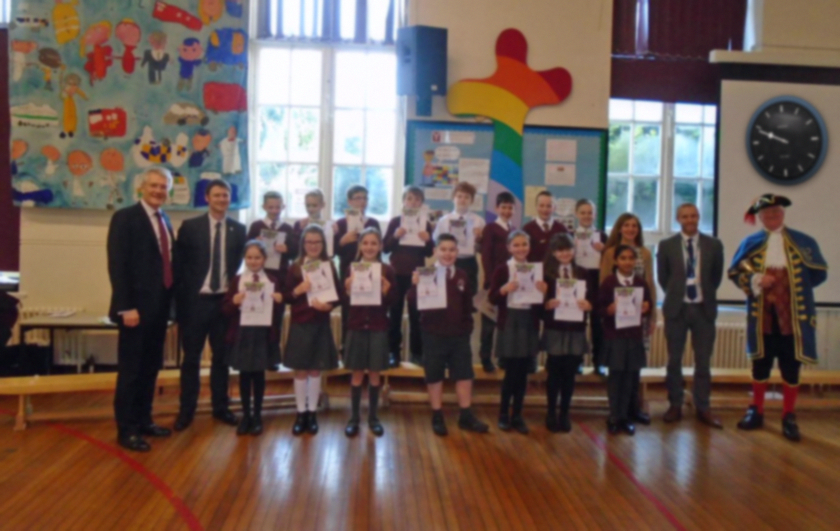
9.49
